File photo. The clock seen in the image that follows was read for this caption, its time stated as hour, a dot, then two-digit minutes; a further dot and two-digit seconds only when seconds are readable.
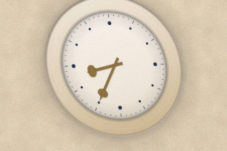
8.35
